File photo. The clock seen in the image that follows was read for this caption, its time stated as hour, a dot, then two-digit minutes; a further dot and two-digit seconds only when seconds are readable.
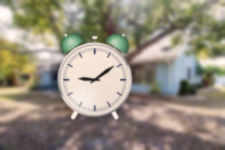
9.09
